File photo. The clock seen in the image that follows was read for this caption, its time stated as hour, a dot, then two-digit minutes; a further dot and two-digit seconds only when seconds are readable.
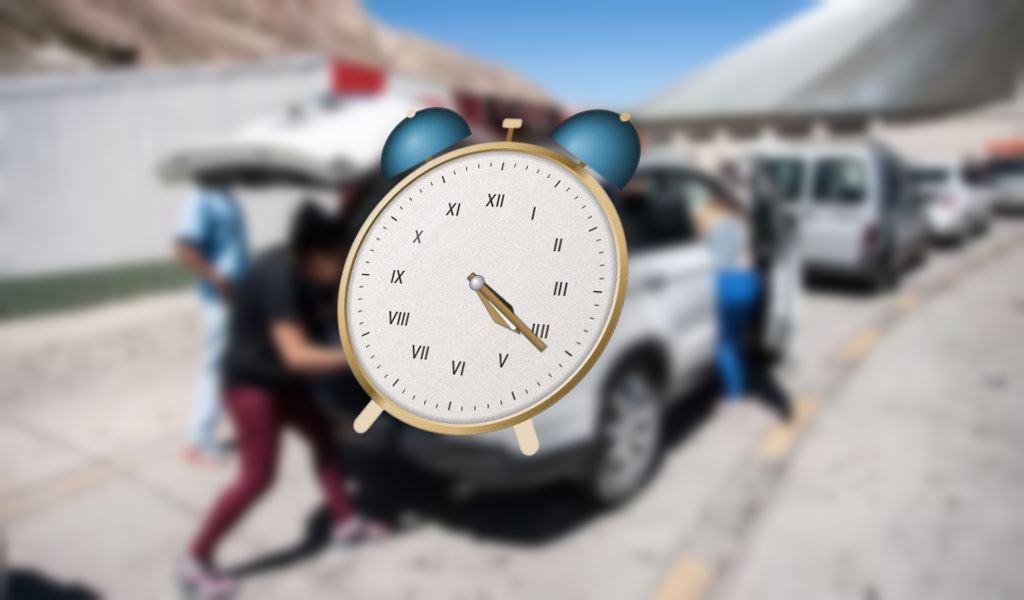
4.21
